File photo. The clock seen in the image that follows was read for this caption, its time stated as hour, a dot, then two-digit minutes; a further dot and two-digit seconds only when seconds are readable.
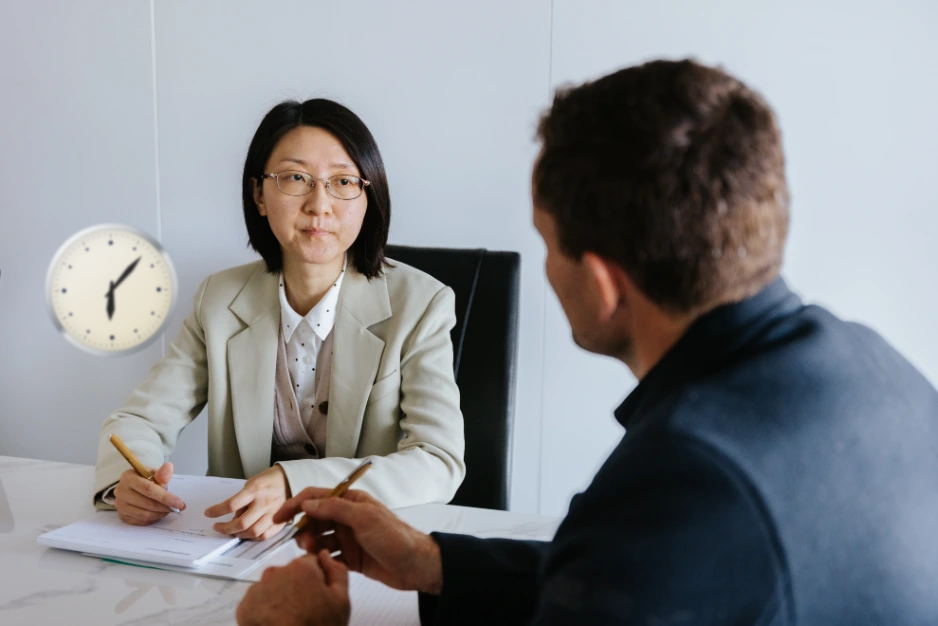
6.07
